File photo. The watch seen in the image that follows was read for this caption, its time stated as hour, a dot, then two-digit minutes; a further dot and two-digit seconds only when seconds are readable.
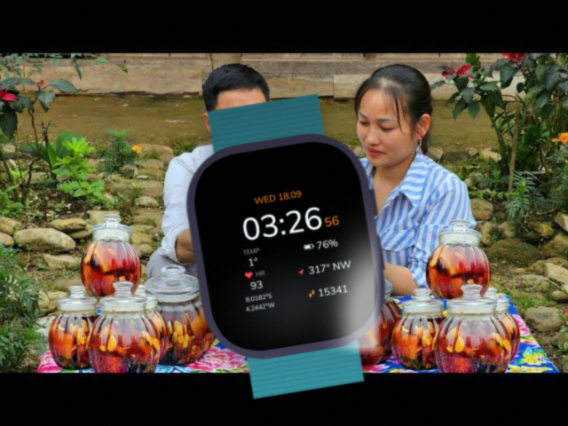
3.26.56
